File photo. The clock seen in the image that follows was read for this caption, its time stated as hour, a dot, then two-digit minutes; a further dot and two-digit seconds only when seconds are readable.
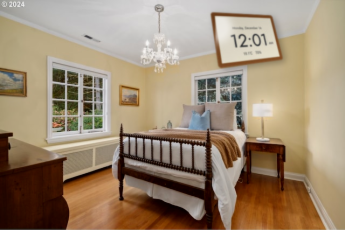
12.01
